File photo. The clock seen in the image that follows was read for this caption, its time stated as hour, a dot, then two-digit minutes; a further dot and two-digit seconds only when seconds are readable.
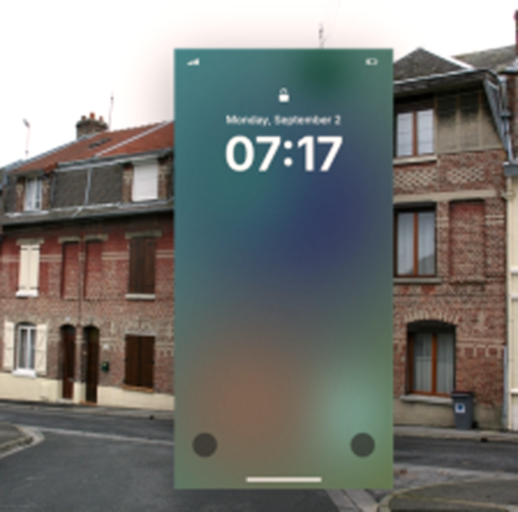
7.17
